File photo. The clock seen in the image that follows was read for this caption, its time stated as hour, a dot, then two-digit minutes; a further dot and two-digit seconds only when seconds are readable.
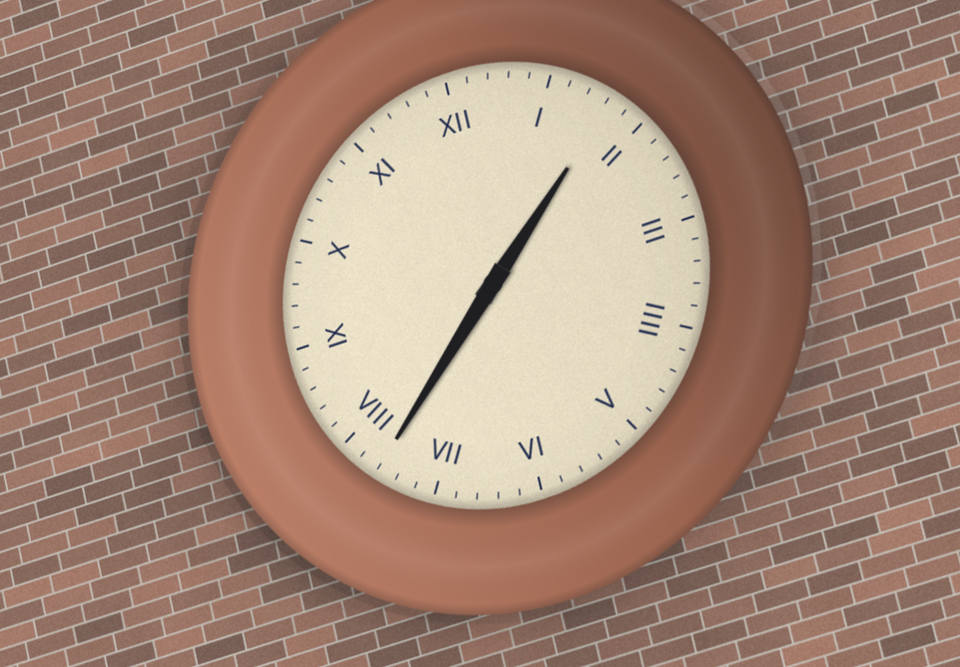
1.38
